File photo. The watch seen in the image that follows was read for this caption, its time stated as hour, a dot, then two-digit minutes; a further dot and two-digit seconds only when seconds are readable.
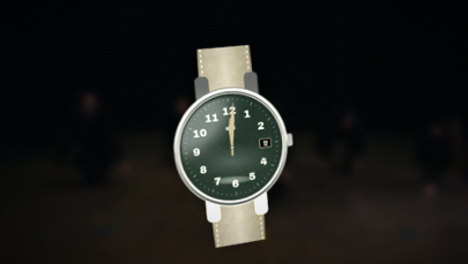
12.01
